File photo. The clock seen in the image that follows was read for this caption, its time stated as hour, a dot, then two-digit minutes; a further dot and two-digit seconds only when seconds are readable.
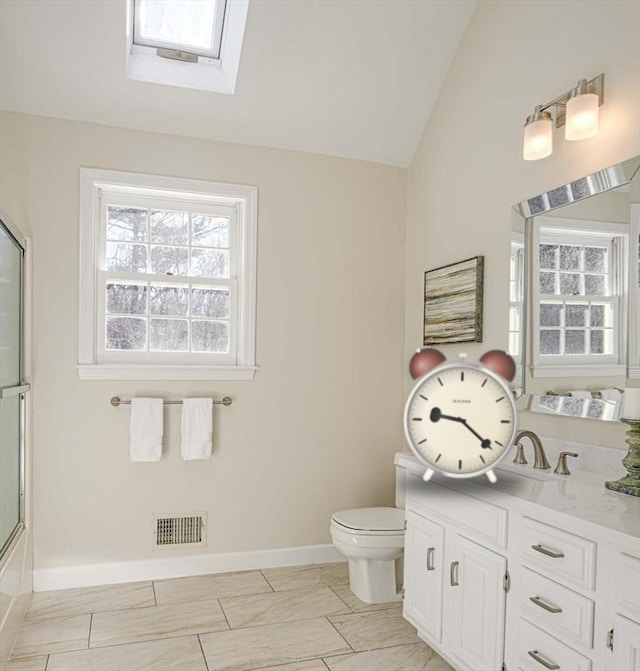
9.22
